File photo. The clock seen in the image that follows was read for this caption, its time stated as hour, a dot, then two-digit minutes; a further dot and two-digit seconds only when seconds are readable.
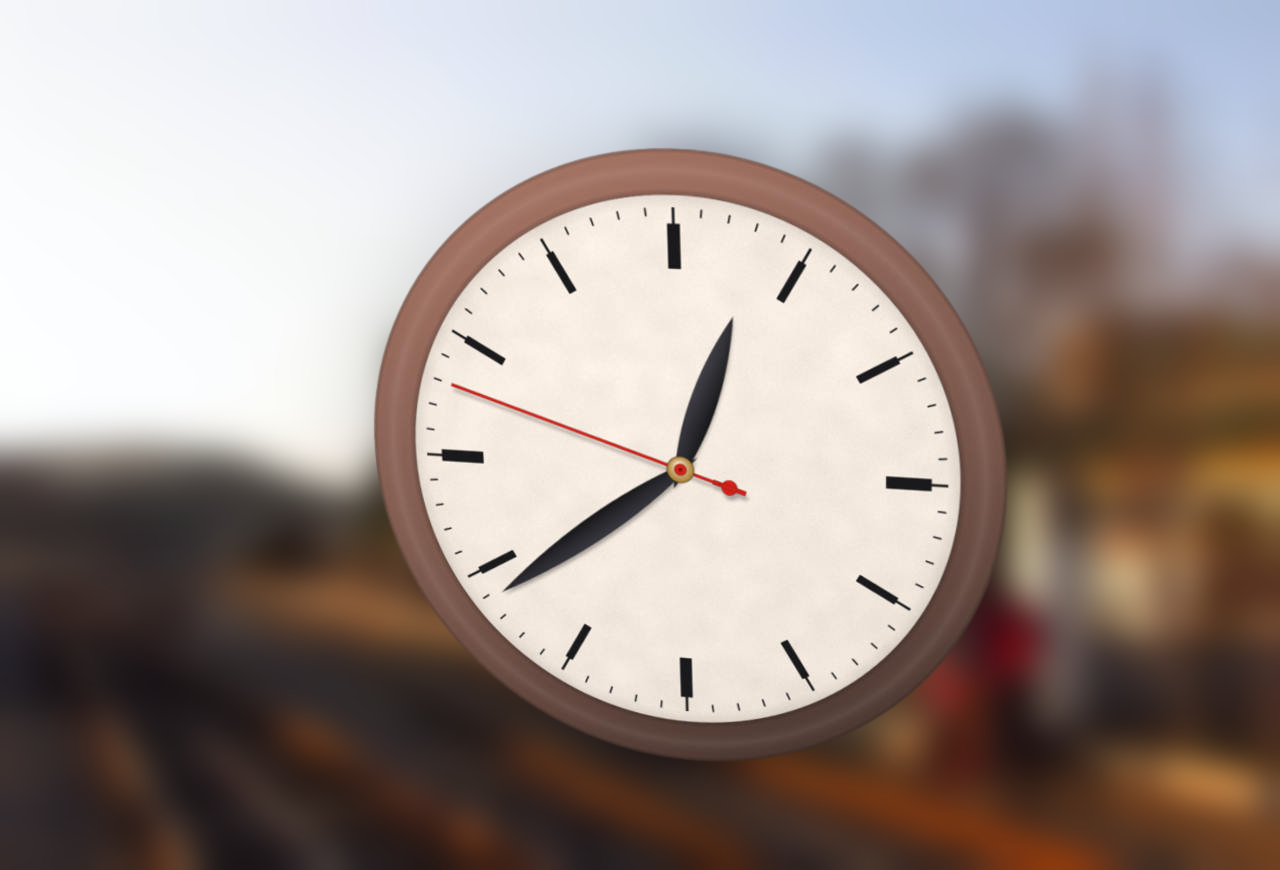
12.38.48
